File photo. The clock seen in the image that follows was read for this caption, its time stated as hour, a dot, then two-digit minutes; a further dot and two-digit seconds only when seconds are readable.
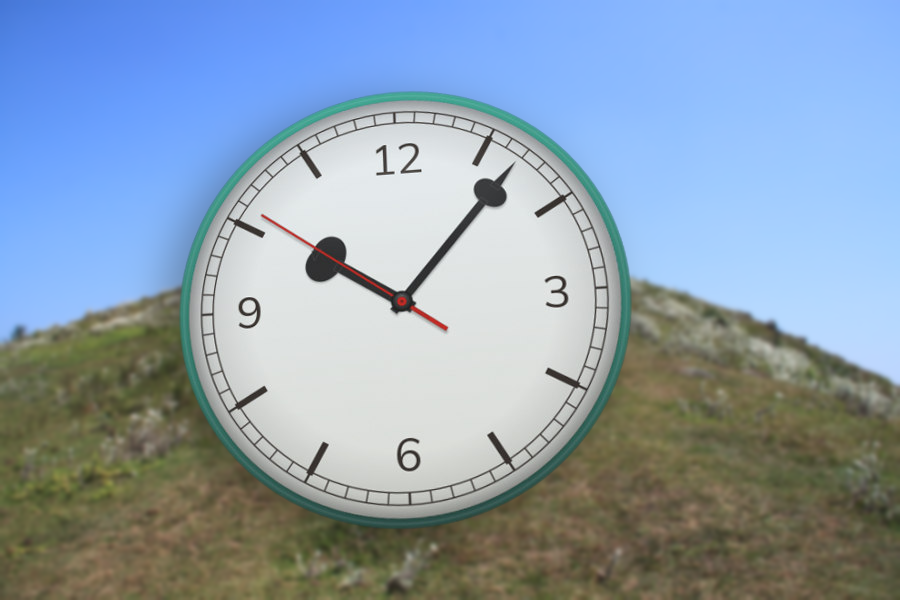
10.06.51
